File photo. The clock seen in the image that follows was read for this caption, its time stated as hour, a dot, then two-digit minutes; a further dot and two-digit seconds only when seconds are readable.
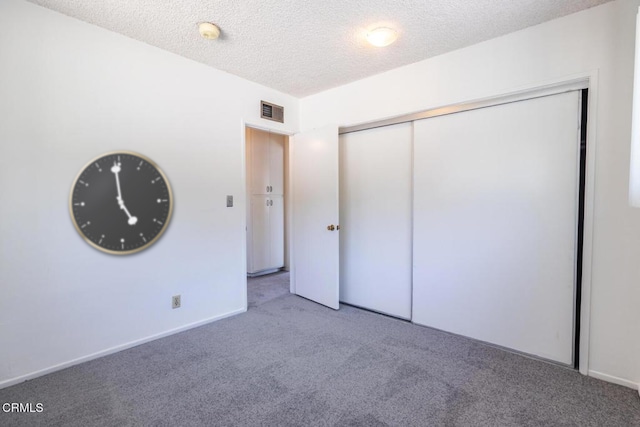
4.59
